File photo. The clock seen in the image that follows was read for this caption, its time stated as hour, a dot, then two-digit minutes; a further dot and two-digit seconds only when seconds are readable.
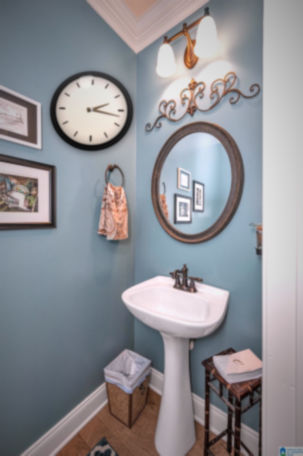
2.17
